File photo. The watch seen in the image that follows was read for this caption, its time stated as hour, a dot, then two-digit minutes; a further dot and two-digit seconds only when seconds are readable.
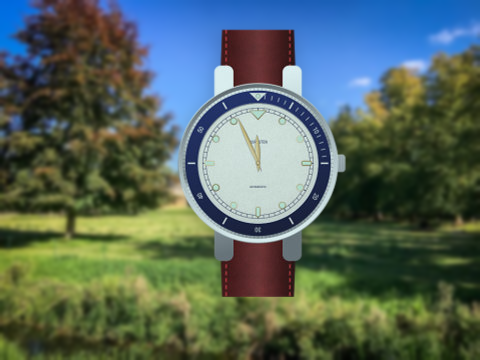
11.56
